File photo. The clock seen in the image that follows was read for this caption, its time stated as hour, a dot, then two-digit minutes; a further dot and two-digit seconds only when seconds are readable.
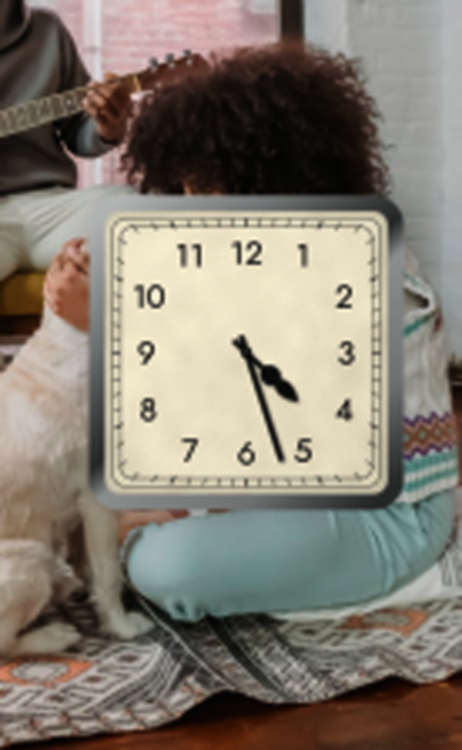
4.27
